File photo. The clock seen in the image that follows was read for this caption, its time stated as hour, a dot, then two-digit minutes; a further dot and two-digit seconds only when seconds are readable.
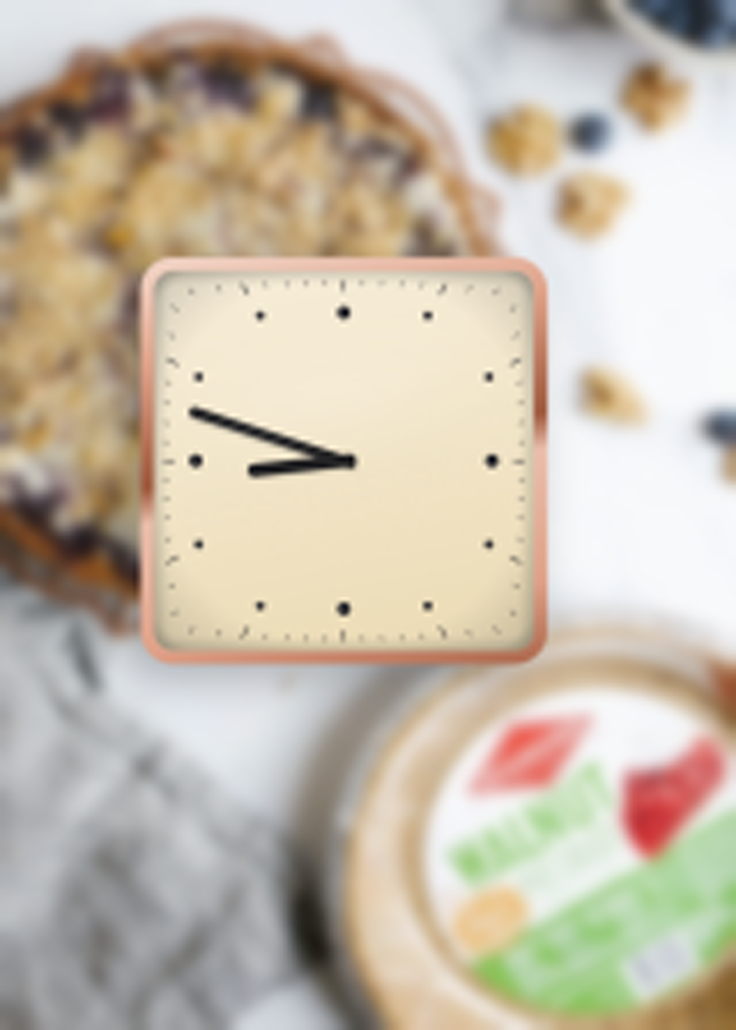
8.48
